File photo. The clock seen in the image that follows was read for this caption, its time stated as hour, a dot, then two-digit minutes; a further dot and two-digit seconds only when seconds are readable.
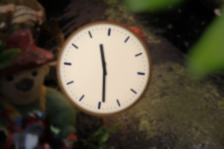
11.29
